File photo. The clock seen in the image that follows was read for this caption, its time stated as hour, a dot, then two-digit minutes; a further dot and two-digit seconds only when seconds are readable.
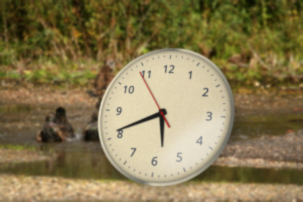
5.40.54
